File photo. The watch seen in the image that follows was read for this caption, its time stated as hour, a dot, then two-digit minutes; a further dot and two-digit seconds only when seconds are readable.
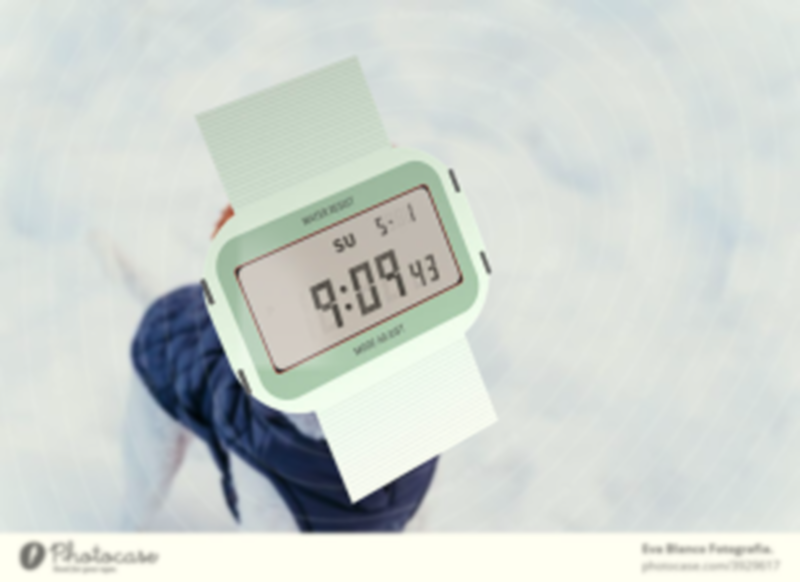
9.09.43
